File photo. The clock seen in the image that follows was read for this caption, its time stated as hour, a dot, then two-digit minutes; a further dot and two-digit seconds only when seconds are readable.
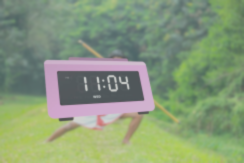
11.04
